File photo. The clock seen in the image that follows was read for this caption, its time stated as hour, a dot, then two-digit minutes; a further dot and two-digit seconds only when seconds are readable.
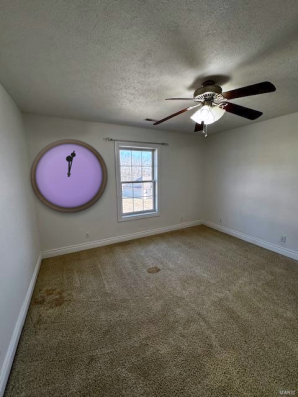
12.02
